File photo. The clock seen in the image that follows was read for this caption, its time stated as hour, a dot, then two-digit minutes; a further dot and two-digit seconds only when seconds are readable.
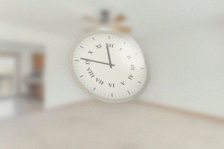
11.46
